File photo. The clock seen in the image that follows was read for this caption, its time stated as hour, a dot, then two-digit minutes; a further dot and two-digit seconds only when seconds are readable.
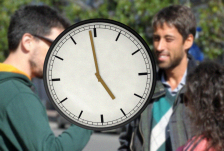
4.59
